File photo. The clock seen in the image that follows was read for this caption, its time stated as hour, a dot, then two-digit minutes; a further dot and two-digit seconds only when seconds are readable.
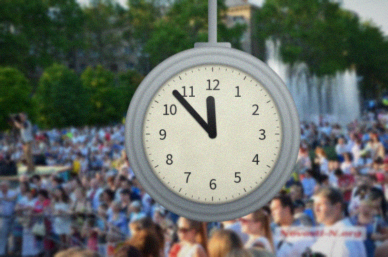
11.53
